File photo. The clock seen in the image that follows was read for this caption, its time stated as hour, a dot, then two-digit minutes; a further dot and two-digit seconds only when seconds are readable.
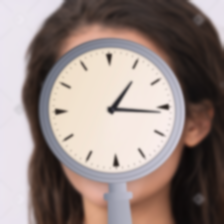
1.16
